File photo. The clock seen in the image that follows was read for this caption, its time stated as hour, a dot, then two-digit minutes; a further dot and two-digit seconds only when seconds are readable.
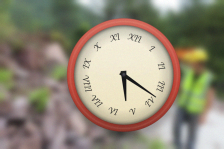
5.18
